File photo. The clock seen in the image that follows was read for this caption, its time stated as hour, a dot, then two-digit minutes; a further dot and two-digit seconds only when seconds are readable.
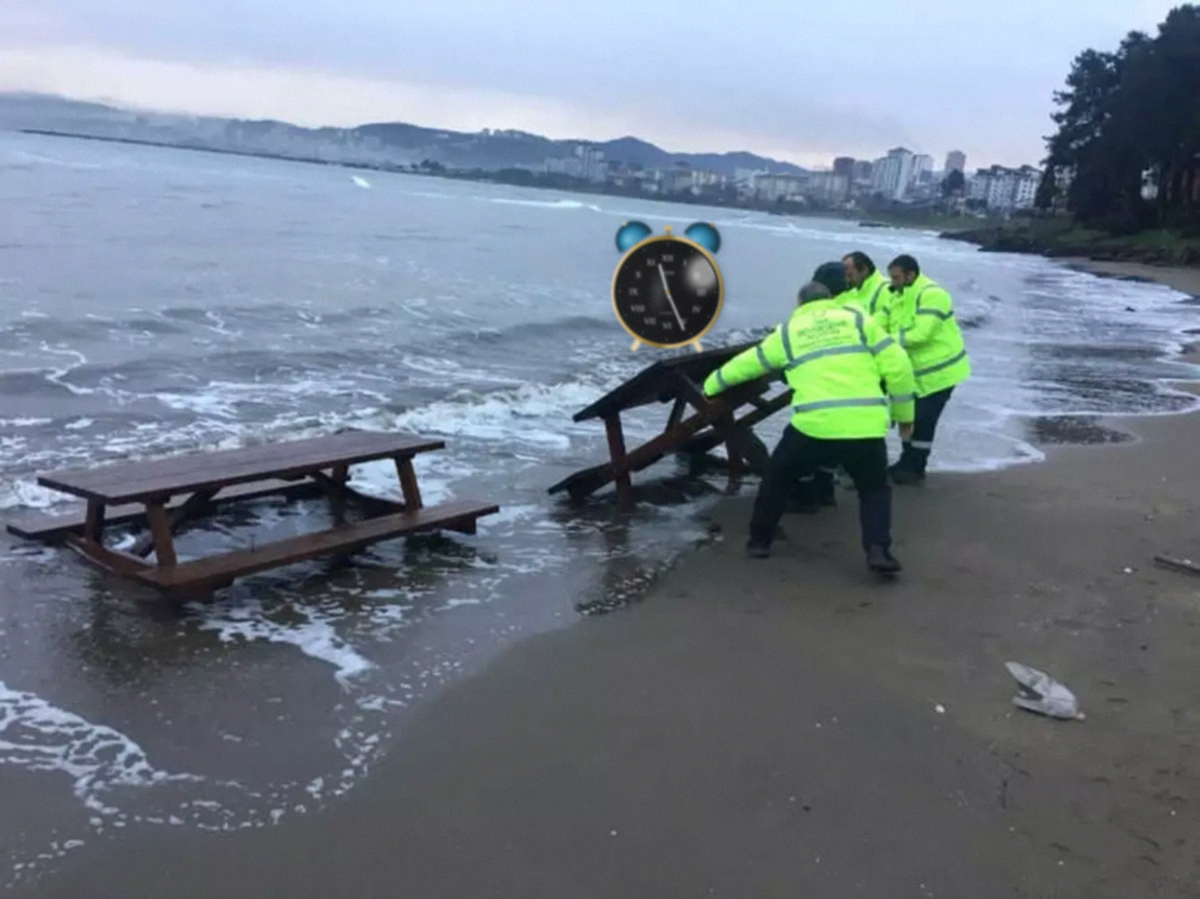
11.26
